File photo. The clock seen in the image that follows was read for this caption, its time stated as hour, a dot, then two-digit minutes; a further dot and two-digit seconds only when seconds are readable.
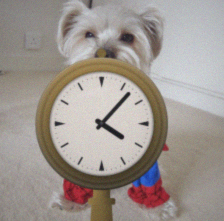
4.07
